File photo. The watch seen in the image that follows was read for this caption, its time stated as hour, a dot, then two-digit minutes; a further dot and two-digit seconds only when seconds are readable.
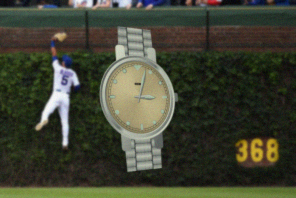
3.03
